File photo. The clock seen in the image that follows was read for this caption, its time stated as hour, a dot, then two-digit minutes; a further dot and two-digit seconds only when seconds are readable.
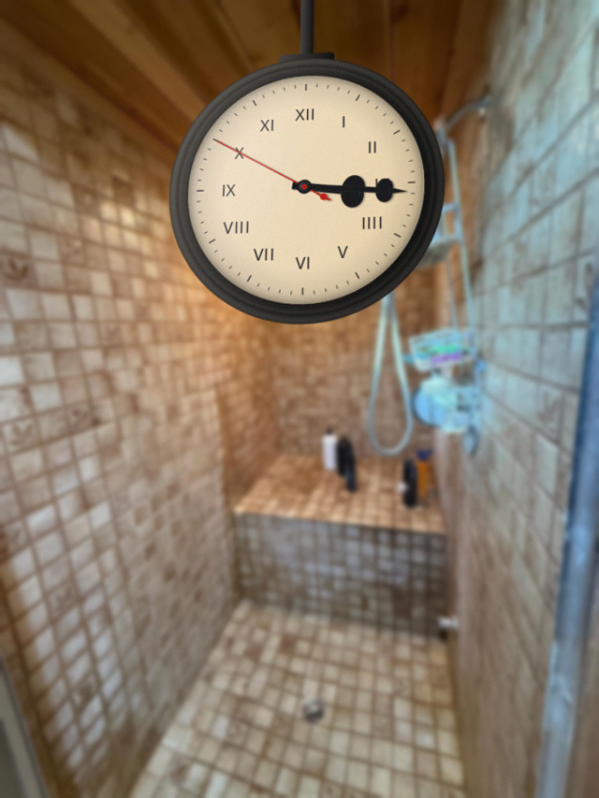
3.15.50
